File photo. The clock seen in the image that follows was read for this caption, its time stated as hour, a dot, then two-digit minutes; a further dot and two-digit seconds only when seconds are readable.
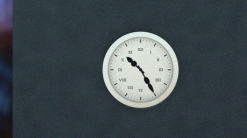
10.25
